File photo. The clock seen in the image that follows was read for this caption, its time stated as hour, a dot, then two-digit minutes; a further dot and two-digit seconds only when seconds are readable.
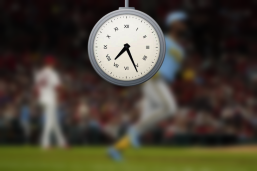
7.26
